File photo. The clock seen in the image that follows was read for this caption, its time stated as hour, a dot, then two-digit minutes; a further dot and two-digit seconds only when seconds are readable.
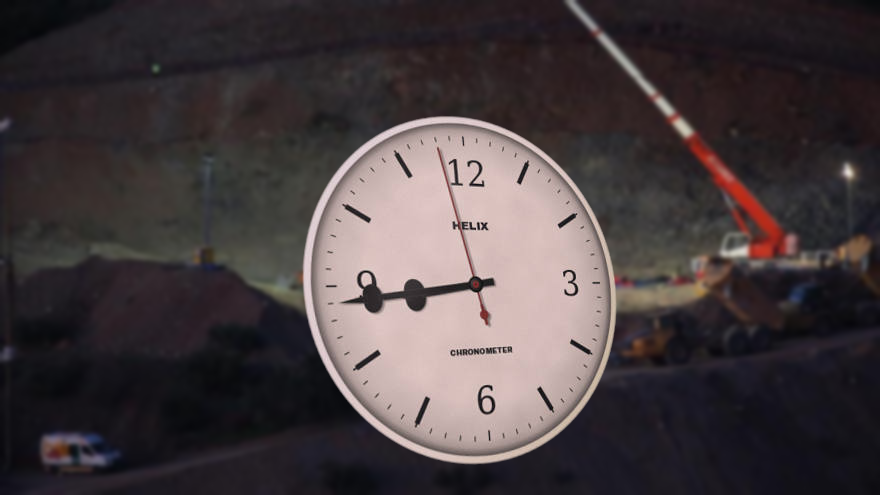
8.43.58
